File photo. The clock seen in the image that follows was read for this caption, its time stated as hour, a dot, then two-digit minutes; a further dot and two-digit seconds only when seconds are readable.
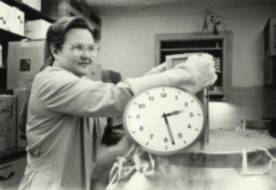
2.28
